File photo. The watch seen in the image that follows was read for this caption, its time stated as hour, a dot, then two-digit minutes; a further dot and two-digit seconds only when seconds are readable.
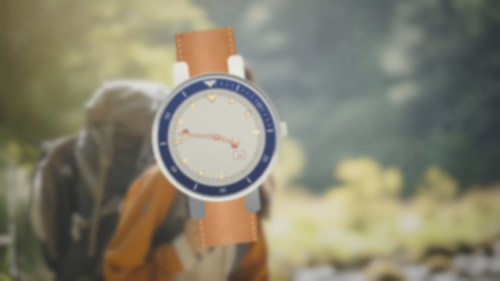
3.47
